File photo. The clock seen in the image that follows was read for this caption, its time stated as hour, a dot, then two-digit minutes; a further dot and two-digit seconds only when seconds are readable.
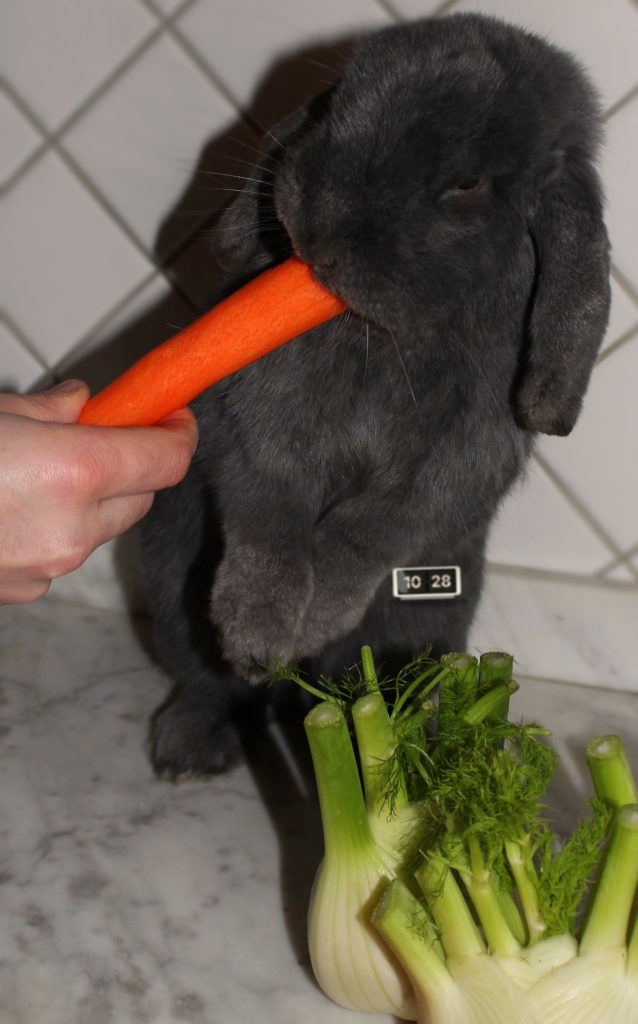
10.28
